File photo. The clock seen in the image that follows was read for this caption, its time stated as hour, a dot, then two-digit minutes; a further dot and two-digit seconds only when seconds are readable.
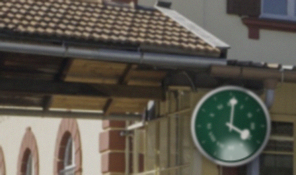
4.01
